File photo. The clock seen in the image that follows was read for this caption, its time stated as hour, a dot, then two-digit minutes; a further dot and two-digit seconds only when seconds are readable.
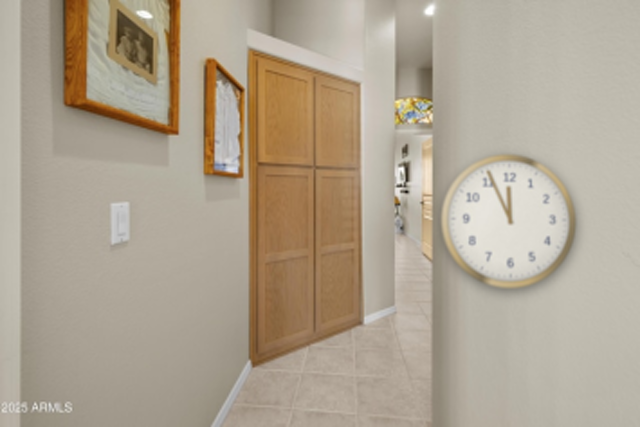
11.56
